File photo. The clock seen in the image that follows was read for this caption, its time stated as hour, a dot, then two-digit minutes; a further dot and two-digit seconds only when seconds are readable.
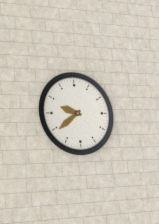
9.39
